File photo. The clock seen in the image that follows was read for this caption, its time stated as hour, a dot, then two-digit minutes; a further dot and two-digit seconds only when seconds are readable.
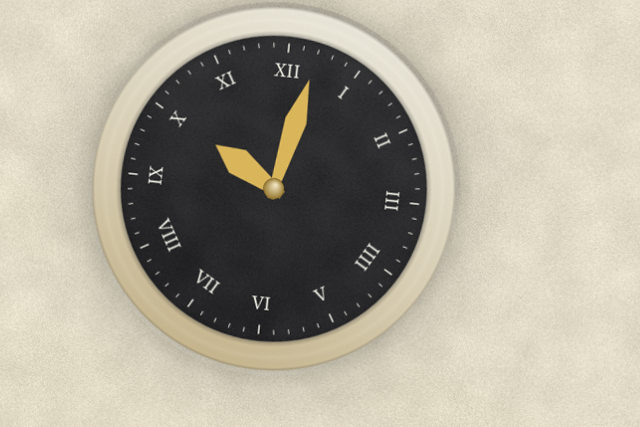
10.02
